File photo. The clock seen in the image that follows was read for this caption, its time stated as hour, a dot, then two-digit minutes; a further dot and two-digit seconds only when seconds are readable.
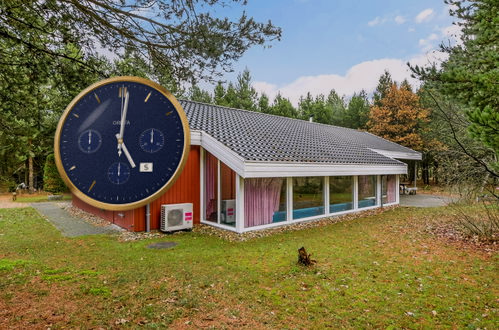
5.01
